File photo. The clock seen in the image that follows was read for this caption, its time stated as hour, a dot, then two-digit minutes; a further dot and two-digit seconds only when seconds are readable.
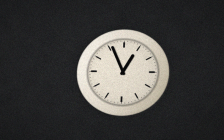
12.56
